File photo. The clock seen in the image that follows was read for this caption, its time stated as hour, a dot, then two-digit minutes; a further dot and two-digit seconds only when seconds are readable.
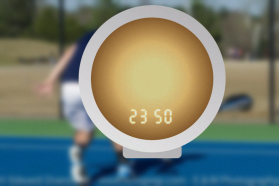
23.50
